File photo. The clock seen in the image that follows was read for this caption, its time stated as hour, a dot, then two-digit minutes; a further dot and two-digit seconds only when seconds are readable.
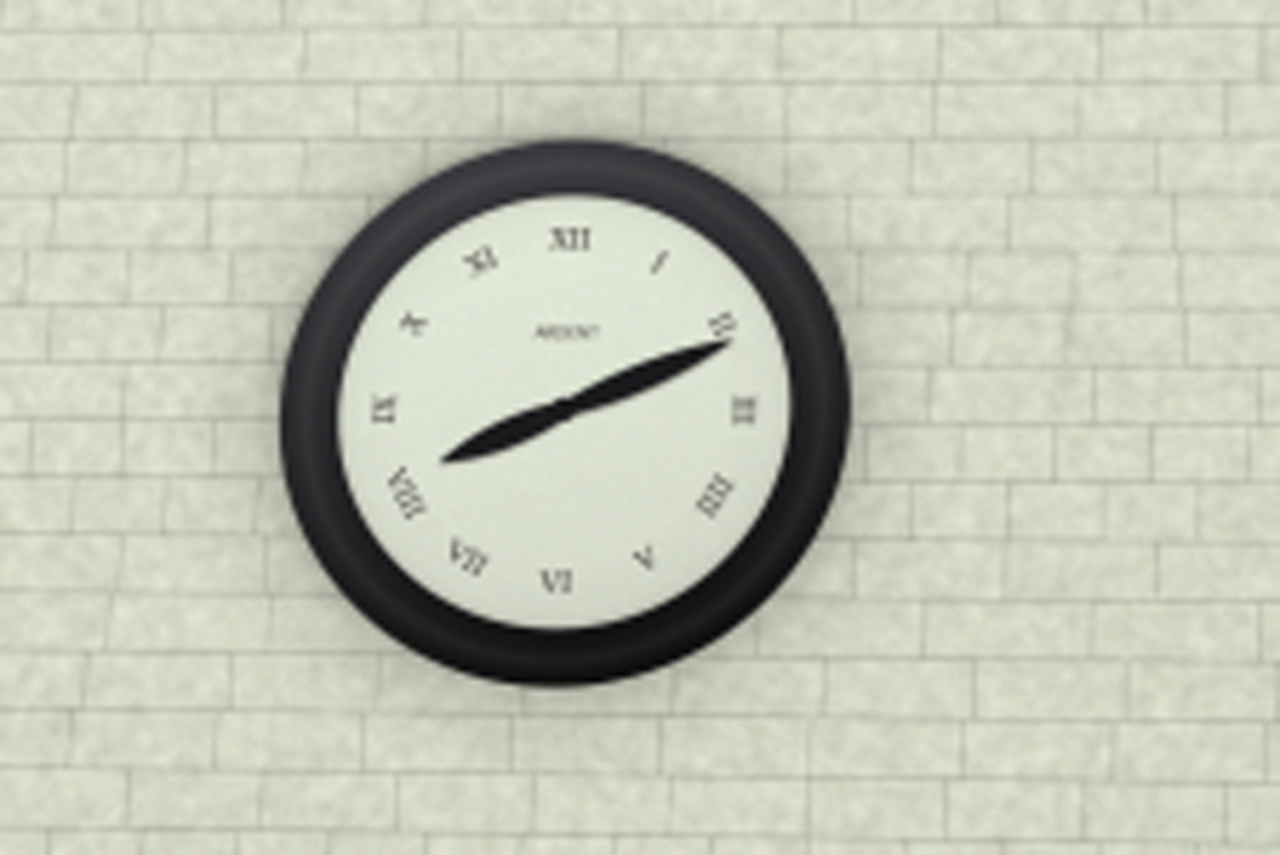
8.11
